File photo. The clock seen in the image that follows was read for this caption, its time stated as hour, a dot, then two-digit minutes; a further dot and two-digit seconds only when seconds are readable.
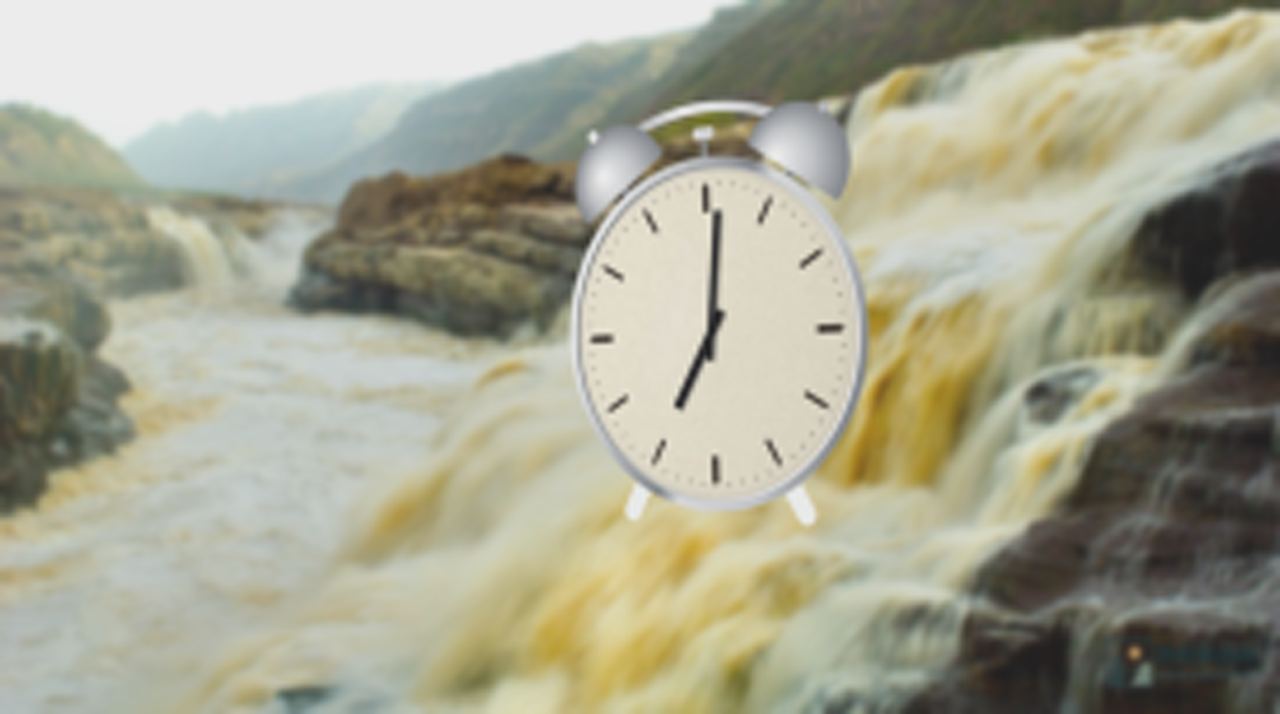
7.01
